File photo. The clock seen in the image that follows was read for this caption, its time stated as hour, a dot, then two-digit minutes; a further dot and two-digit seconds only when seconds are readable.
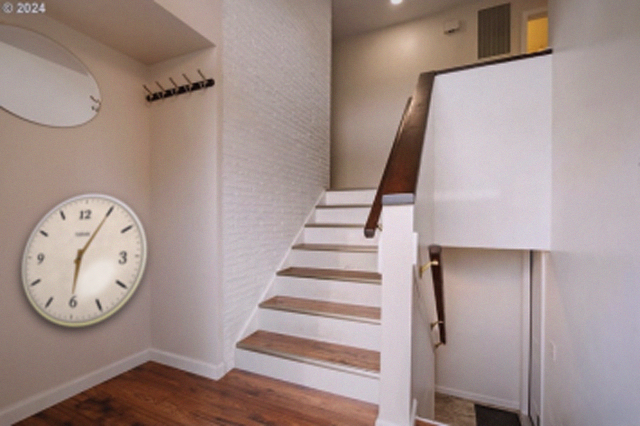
6.05
